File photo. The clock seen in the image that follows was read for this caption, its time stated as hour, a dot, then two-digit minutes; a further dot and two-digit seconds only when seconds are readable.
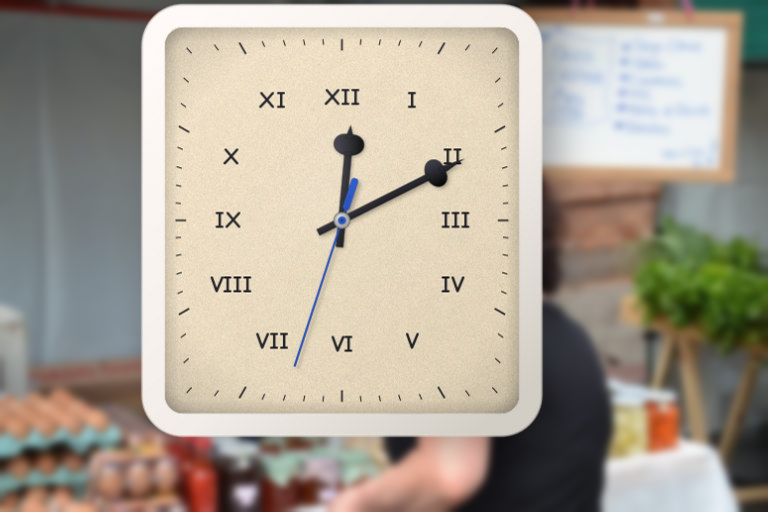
12.10.33
